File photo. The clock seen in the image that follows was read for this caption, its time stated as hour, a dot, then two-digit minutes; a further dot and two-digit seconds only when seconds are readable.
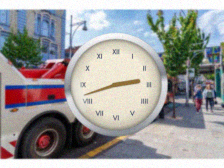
2.42
